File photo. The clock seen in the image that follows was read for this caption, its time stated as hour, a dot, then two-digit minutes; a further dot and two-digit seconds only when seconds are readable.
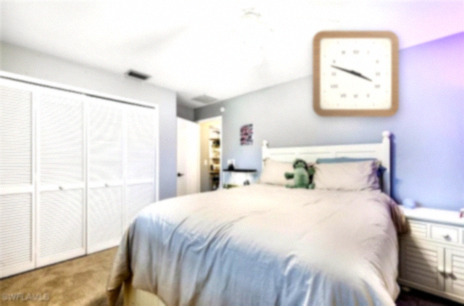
3.48
